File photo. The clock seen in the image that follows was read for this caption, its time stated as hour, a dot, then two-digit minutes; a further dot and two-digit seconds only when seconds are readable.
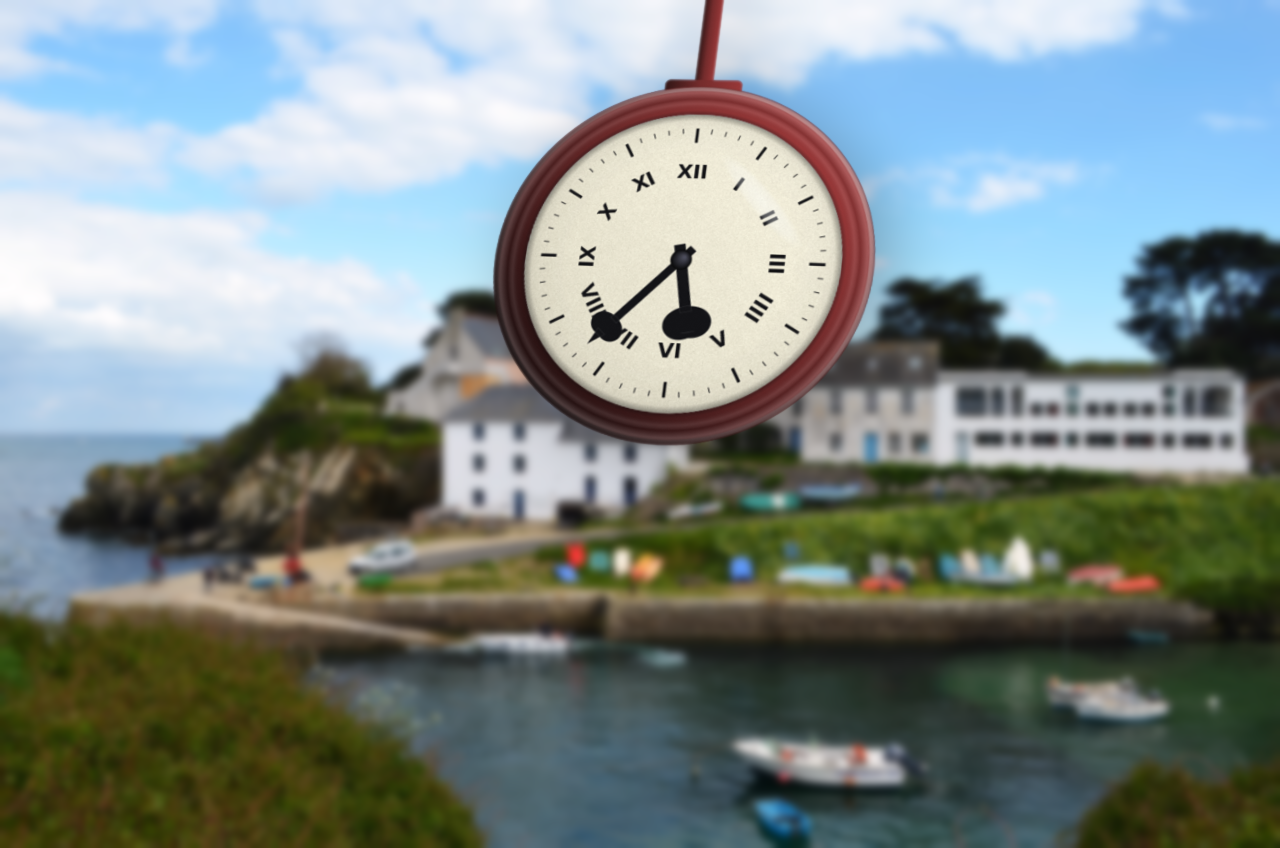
5.37
